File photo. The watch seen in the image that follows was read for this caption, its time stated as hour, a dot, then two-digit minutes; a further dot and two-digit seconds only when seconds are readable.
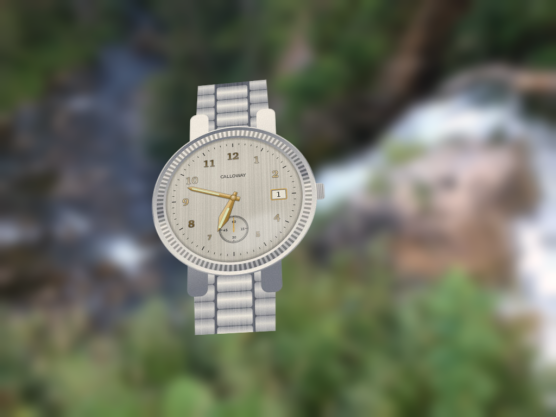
6.48
